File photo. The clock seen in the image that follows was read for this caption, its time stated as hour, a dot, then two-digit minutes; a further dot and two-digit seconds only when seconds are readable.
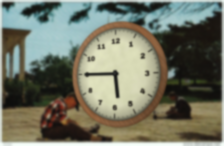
5.45
